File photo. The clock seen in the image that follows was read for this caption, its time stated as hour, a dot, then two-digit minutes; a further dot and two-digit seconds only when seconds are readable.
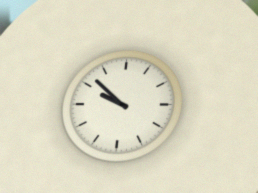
9.52
